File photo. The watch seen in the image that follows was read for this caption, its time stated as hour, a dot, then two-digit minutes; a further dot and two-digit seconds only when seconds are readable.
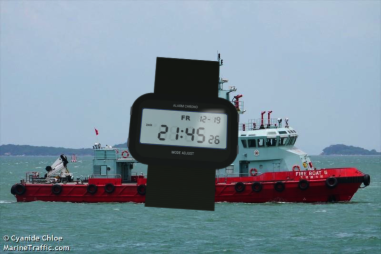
21.45.26
